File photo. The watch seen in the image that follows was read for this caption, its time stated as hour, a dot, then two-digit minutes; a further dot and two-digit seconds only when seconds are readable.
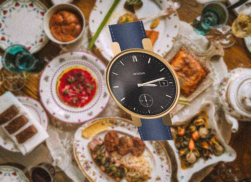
3.13
